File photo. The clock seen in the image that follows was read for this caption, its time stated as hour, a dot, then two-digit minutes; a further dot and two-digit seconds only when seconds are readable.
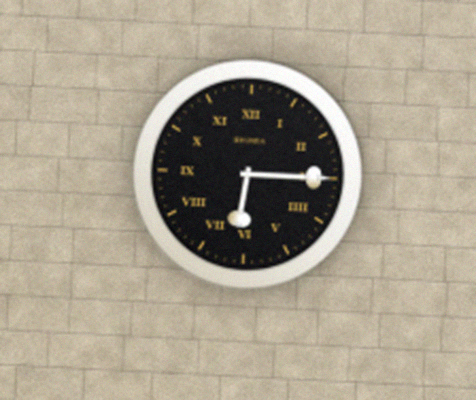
6.15
